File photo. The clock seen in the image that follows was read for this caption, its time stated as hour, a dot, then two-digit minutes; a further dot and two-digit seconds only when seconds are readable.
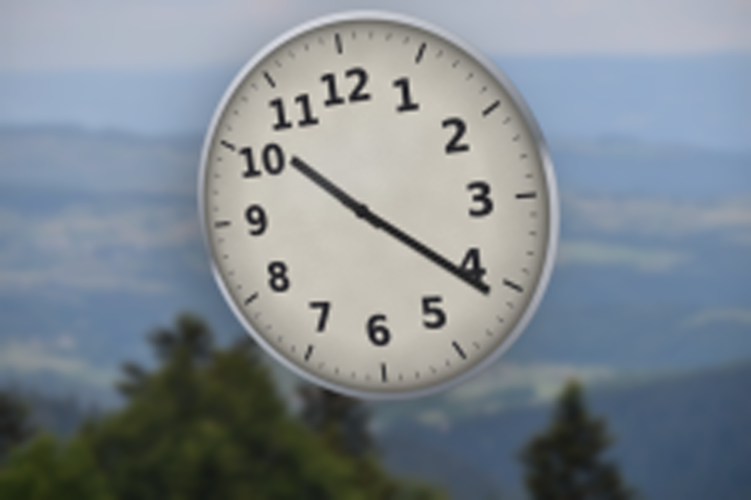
10.21
